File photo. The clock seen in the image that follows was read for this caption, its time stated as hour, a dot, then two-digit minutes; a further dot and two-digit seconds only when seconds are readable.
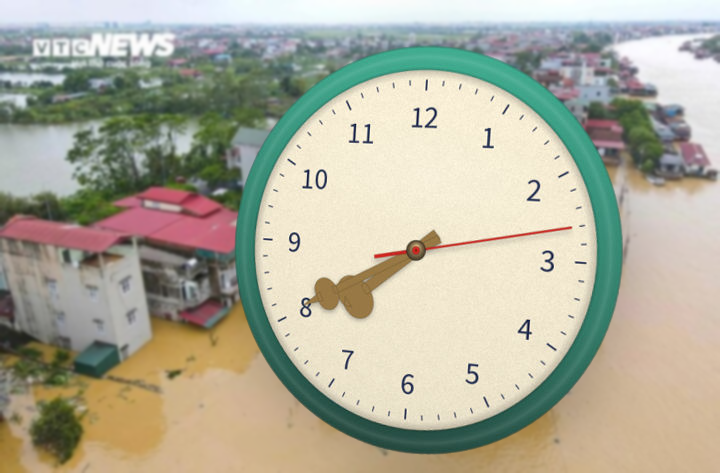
7.40.13
